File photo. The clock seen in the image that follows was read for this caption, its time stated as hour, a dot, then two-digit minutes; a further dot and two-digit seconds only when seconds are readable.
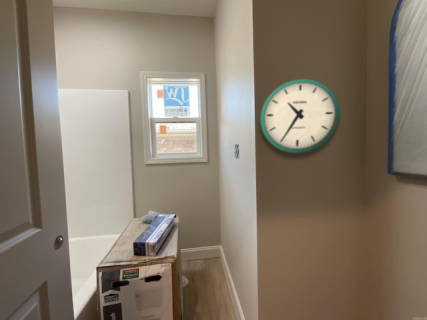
10.35
